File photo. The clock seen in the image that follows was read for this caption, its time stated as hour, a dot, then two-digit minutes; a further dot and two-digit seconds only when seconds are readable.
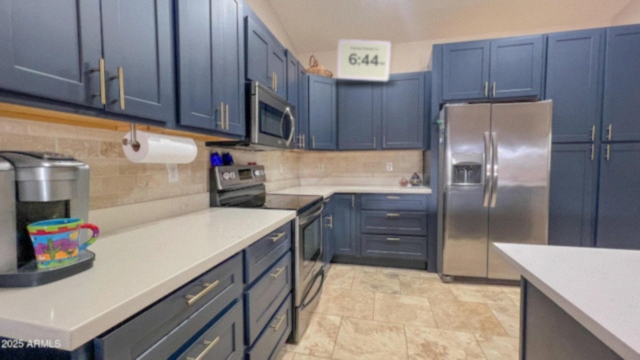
6.44
